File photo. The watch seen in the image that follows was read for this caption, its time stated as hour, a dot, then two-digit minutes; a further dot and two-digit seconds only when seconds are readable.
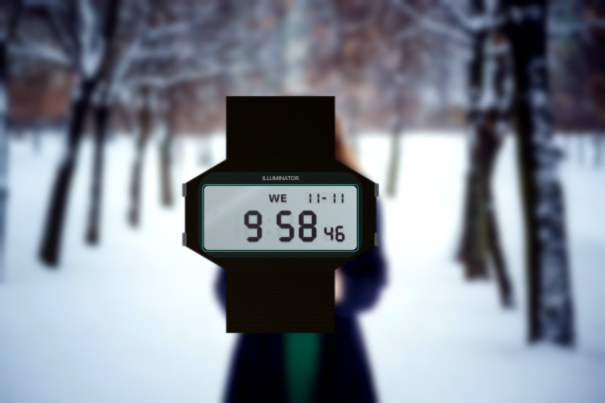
9.58.46
